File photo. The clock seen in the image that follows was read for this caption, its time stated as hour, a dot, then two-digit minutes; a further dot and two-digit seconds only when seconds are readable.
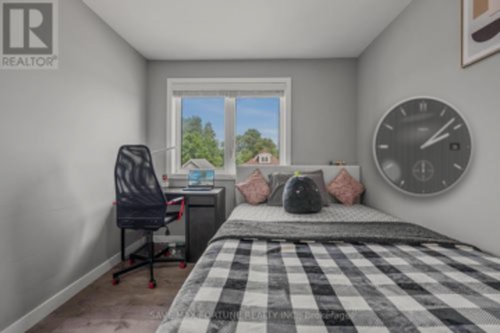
2.08
